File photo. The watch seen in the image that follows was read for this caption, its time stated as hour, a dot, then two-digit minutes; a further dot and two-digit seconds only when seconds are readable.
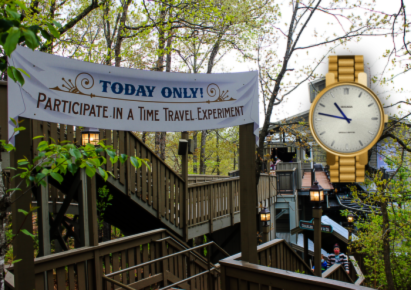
10.47
